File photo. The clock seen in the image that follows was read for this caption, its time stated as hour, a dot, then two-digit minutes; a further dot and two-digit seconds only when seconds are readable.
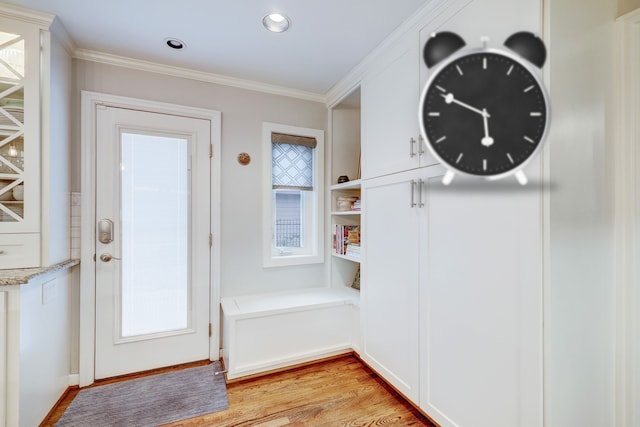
5.49
